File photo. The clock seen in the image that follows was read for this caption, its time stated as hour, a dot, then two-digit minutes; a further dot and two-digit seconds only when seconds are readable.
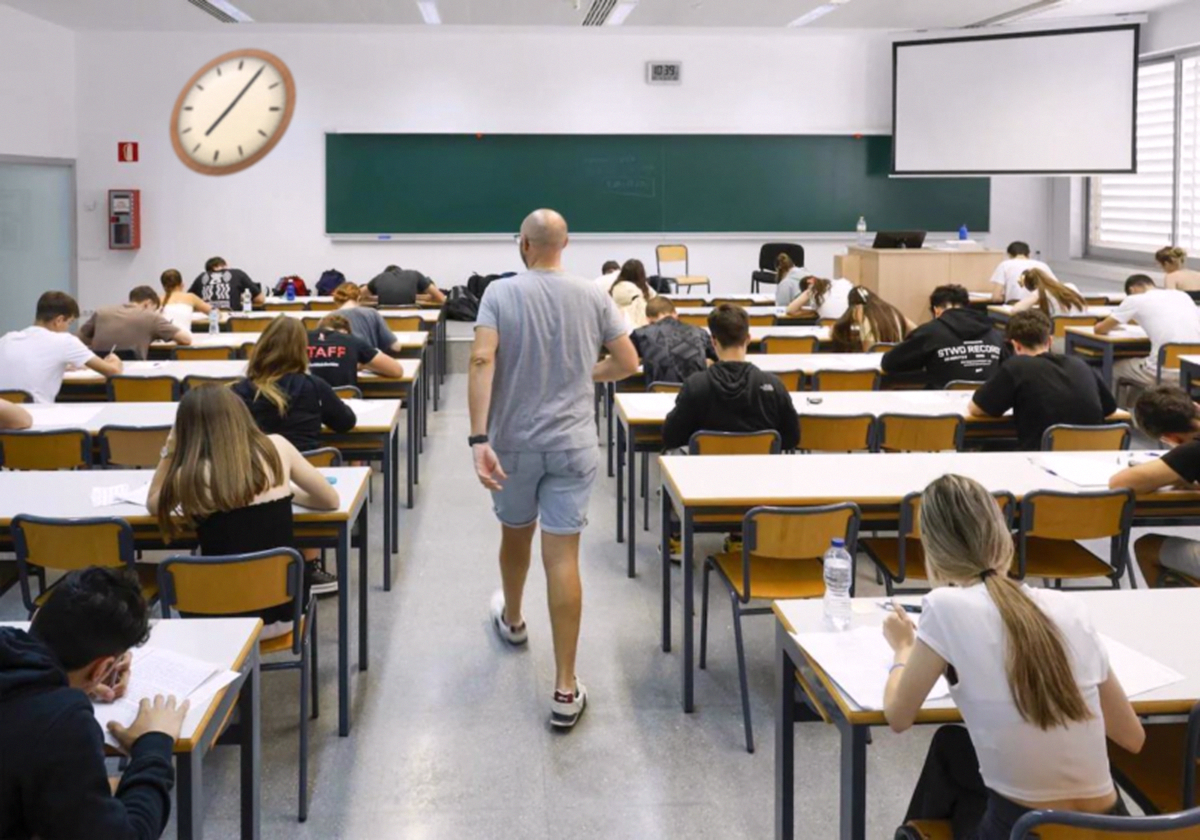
7.05
